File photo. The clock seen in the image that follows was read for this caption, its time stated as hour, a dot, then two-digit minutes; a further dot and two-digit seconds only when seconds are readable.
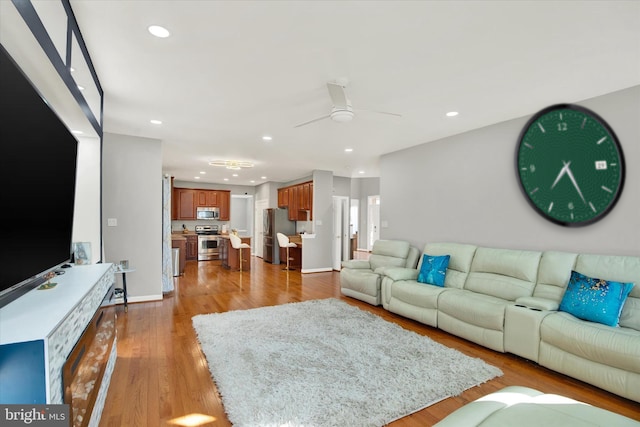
7.26
